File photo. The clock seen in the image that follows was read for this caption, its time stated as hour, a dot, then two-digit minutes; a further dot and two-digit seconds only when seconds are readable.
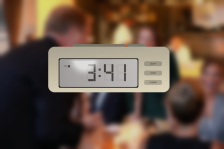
3.41
